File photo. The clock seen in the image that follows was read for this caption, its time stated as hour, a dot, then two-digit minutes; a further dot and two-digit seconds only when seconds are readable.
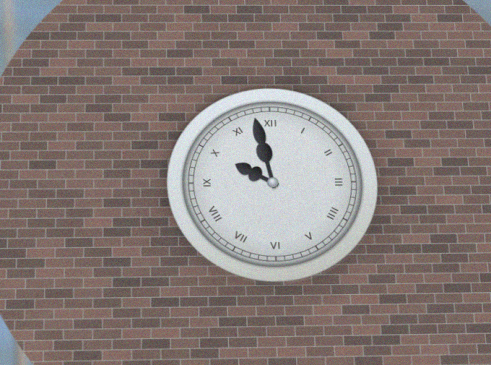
9.58
